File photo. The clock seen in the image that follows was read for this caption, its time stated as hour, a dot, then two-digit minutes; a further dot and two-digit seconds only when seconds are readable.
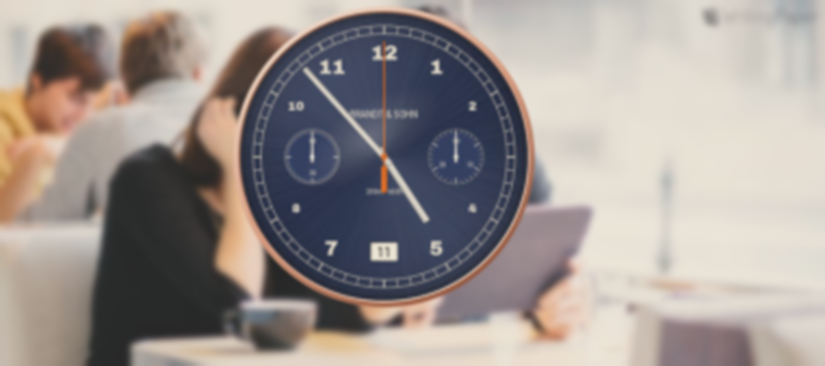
4.53
